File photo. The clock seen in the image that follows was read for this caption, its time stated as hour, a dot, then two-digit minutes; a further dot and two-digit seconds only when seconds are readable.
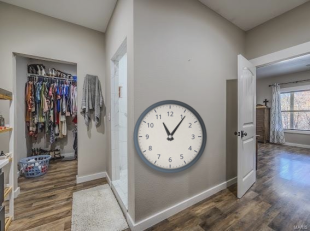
11.06
